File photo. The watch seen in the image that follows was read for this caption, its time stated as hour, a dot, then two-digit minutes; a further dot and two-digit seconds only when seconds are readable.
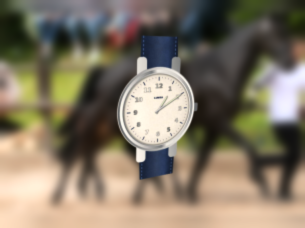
1.10
